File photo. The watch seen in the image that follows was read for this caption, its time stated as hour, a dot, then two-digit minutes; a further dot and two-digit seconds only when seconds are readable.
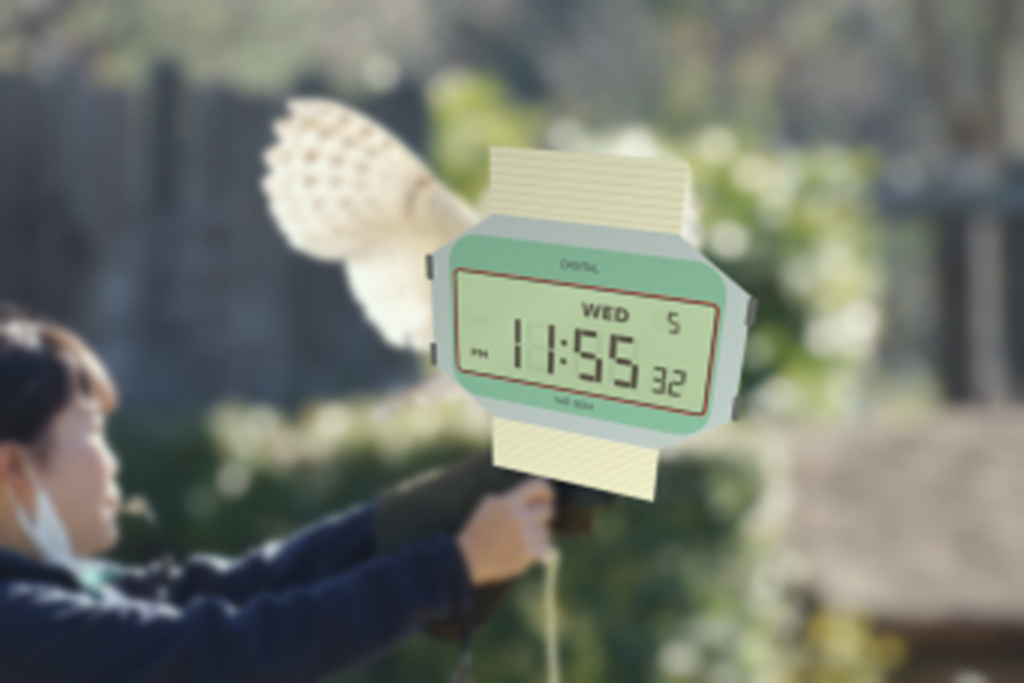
11.55.32
